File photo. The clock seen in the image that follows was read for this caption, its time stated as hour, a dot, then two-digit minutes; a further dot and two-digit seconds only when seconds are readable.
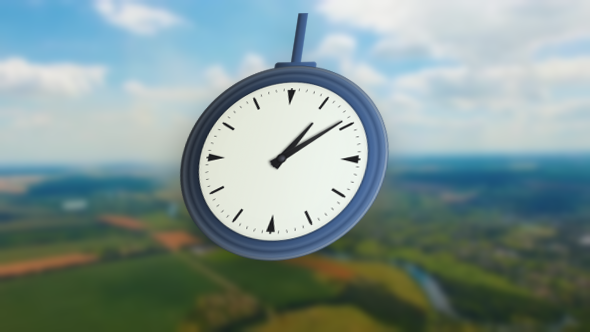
1.09
